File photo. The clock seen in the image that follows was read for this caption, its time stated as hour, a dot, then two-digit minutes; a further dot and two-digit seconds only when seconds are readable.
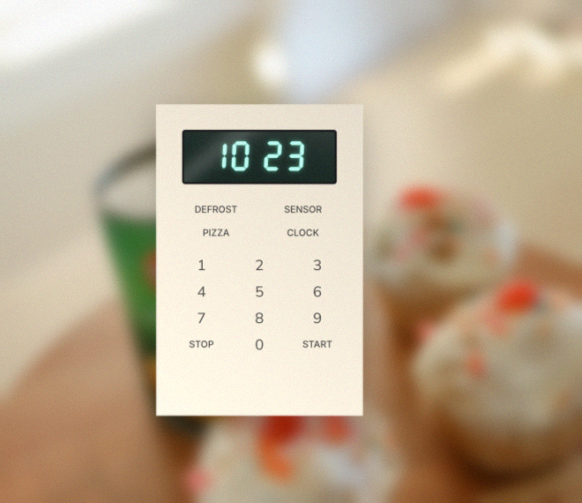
10.23
